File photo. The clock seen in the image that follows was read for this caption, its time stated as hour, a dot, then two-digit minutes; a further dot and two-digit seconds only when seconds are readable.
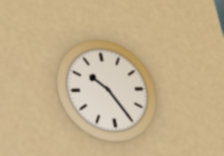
10.25
